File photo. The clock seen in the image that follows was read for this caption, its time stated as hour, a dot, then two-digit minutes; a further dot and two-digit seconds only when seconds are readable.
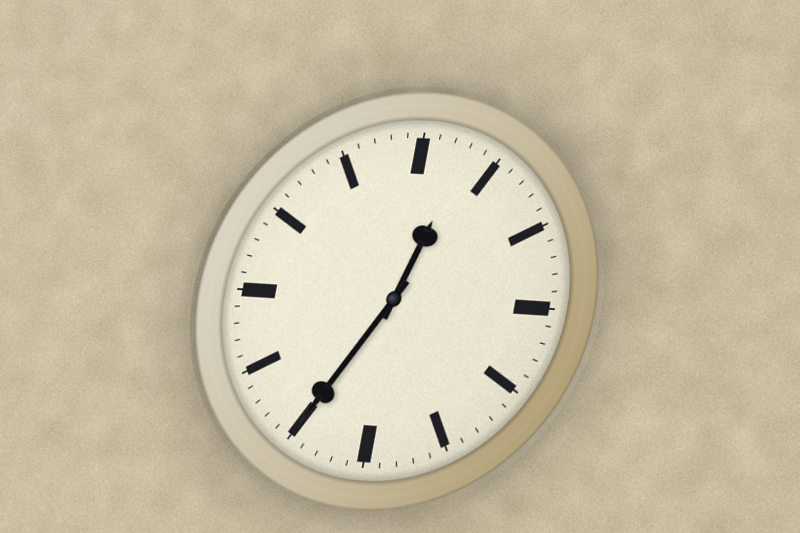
12.35
